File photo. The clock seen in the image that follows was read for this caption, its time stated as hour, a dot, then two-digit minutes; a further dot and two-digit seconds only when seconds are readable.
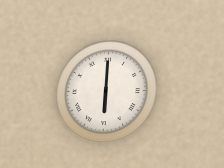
6.00
